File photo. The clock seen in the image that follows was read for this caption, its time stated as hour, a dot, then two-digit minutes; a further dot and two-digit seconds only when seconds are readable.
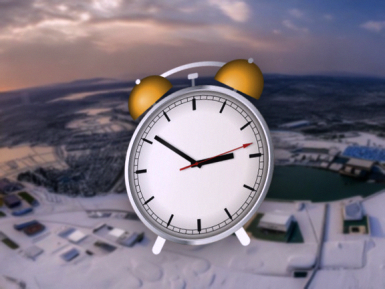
2.51.13
